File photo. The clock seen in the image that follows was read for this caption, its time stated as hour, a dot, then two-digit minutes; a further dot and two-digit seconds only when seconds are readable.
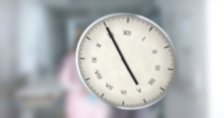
4.55
